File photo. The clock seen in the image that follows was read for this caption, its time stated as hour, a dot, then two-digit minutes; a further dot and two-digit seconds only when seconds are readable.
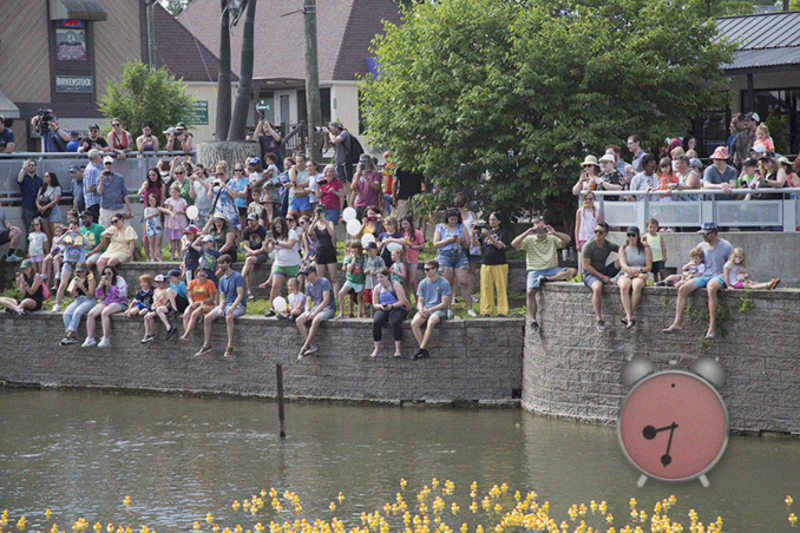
8.32
